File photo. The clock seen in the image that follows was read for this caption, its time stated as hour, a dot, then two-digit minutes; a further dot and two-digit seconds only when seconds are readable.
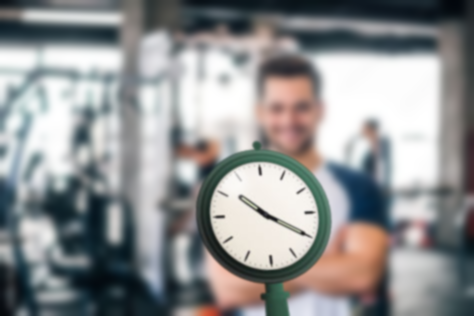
10.20
